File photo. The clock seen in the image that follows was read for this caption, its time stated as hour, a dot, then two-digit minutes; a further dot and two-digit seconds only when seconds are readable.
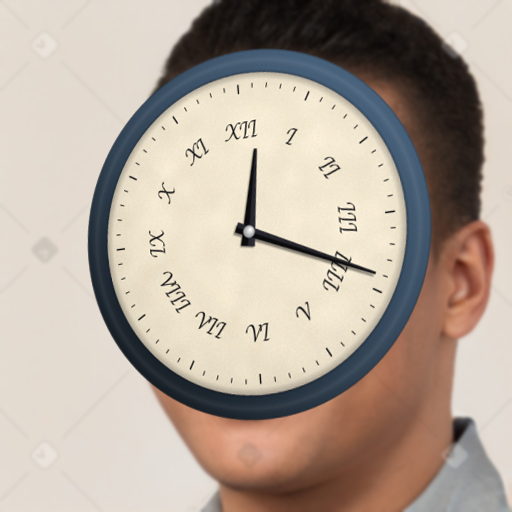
12.19
